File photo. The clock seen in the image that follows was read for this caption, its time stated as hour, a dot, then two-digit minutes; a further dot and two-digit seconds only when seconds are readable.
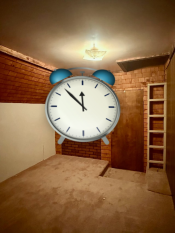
11.53
